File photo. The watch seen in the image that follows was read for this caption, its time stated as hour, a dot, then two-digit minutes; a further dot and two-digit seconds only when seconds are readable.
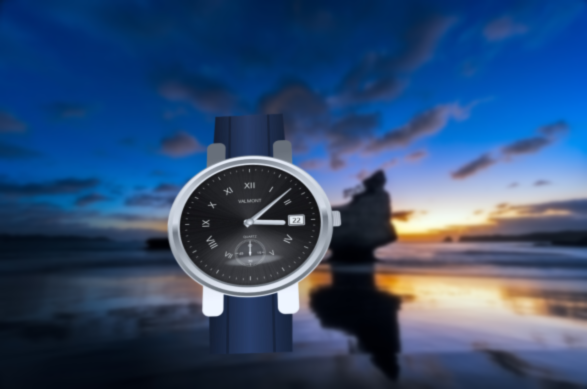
3.08
